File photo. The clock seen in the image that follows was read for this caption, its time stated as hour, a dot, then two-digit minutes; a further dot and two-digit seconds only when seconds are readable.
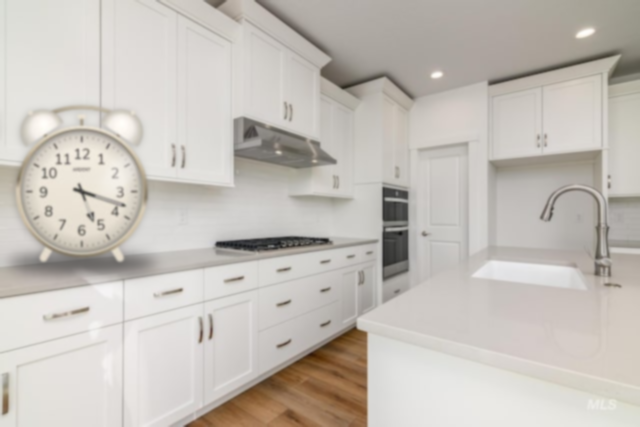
5.18
